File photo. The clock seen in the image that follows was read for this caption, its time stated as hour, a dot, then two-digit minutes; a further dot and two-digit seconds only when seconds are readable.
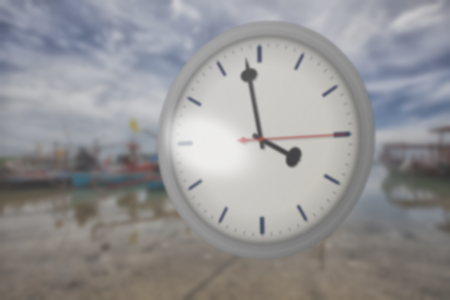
3.58.15
